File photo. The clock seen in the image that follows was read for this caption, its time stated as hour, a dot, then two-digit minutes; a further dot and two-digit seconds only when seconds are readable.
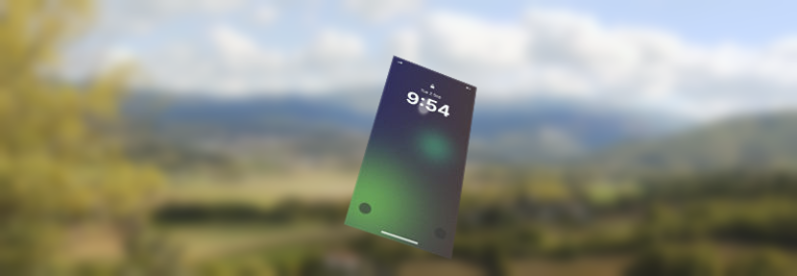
9.54
